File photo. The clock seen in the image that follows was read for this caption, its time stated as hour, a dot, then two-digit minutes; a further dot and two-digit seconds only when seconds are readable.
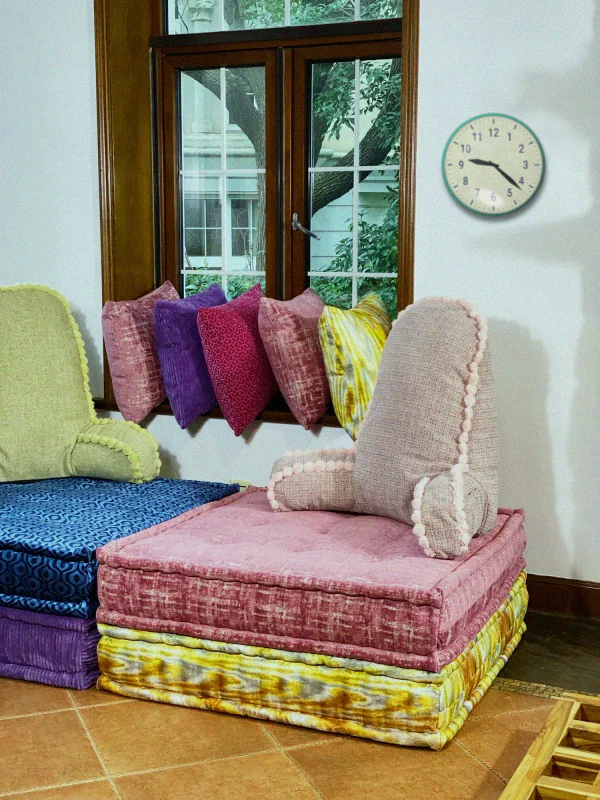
9.22
